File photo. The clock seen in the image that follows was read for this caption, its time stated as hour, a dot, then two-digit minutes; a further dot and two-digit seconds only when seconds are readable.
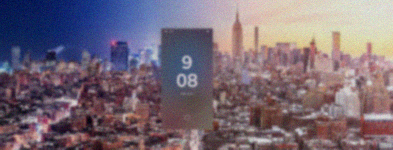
9.08
